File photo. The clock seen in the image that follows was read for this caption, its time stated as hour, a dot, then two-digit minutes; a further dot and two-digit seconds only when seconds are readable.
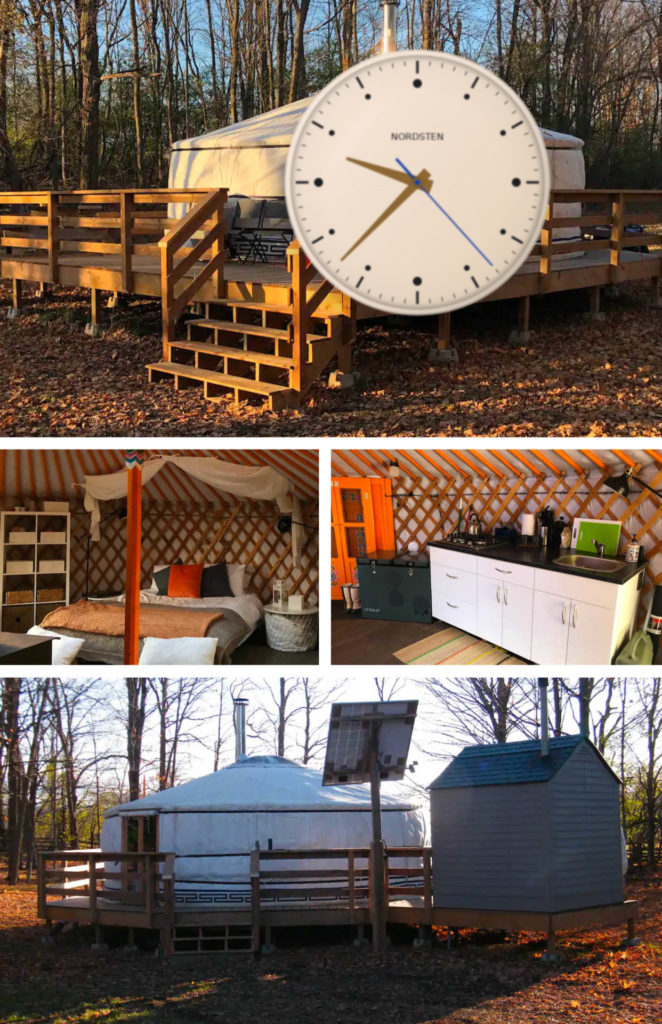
9.37.23
